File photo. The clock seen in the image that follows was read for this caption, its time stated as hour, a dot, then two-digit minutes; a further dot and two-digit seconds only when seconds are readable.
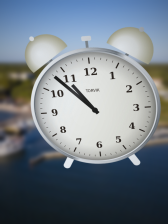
10.53
